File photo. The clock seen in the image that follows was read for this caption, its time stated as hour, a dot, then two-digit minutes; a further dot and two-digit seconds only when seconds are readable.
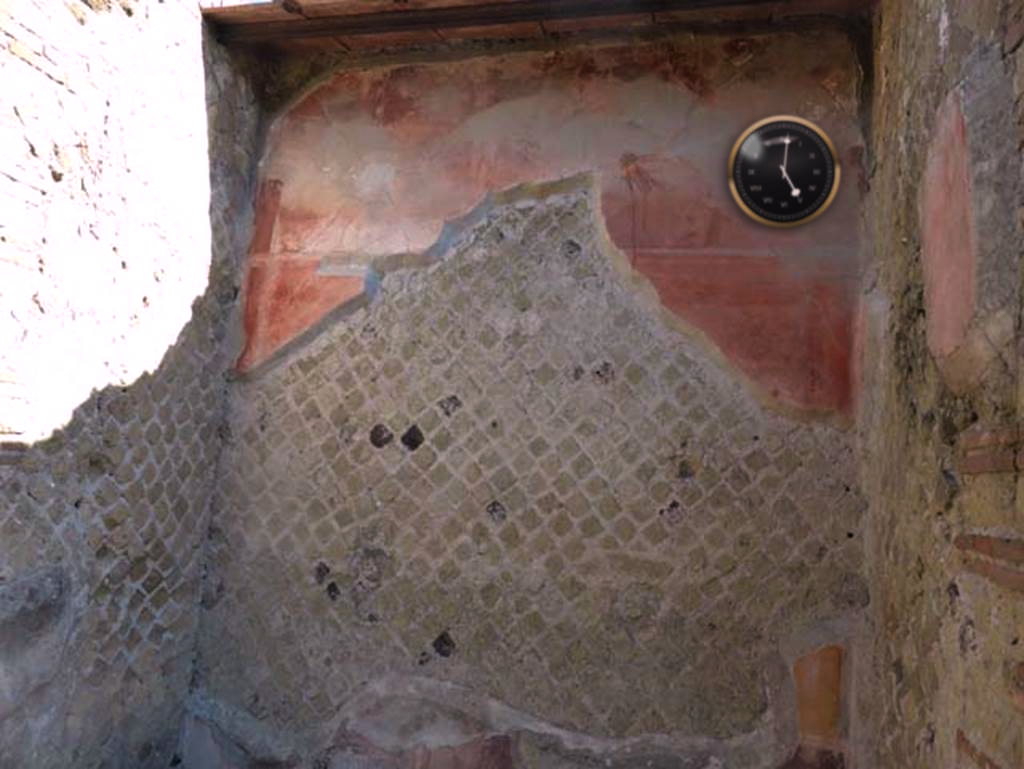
5.01
